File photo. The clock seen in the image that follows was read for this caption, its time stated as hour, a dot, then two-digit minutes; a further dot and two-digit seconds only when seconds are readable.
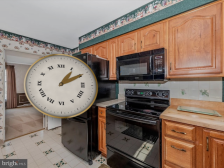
1.10
